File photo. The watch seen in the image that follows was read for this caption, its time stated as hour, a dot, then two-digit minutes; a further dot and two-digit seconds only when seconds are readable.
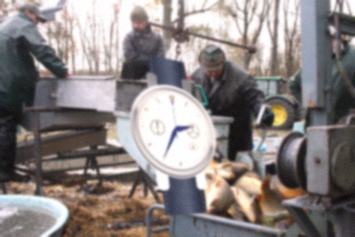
2.35
